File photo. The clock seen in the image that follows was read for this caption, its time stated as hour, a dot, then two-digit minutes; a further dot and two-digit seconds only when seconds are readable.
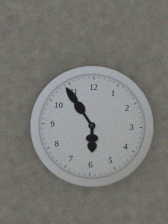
5.54
